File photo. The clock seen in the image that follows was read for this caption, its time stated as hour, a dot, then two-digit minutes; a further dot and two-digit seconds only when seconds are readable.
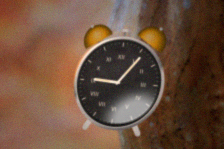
9.06
